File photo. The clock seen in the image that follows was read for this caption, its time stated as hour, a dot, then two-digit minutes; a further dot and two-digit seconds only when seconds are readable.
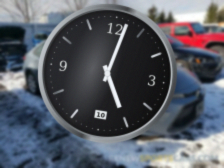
5.02
